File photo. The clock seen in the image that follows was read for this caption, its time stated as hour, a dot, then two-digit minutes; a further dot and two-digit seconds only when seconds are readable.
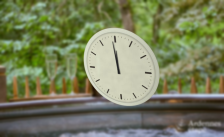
11.59
